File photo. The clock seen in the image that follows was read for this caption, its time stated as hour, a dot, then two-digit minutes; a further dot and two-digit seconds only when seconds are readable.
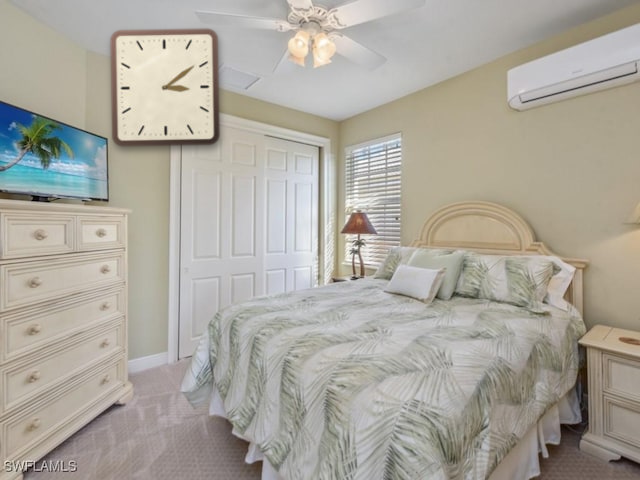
3.09
